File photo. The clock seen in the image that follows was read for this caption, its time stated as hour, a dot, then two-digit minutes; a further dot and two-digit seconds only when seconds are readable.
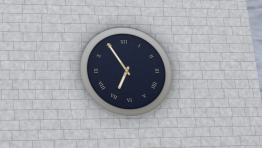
6.55
